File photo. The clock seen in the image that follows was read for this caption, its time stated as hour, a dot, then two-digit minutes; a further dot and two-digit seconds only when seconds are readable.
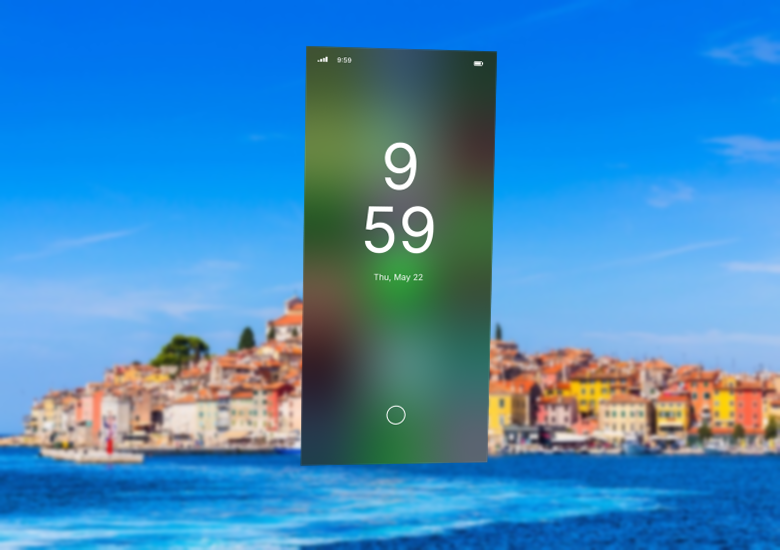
9.59
